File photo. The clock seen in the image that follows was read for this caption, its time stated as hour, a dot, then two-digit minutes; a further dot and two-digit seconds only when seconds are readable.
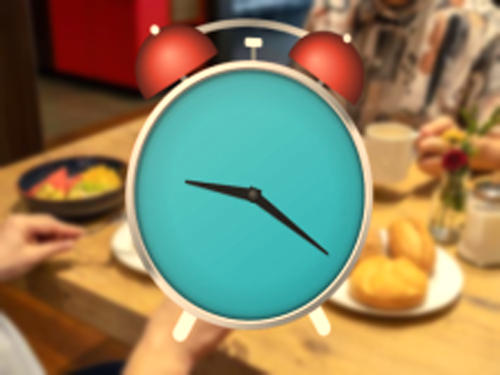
9.21
